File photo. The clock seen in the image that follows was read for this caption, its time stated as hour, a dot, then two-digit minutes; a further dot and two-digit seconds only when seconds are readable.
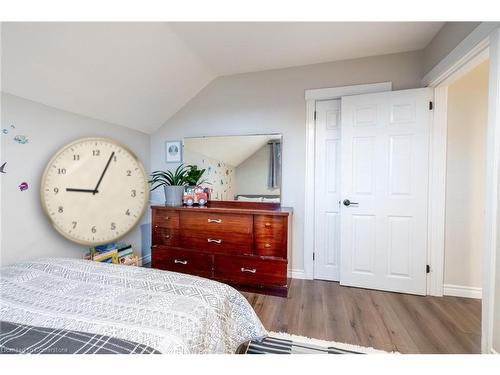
9.04
